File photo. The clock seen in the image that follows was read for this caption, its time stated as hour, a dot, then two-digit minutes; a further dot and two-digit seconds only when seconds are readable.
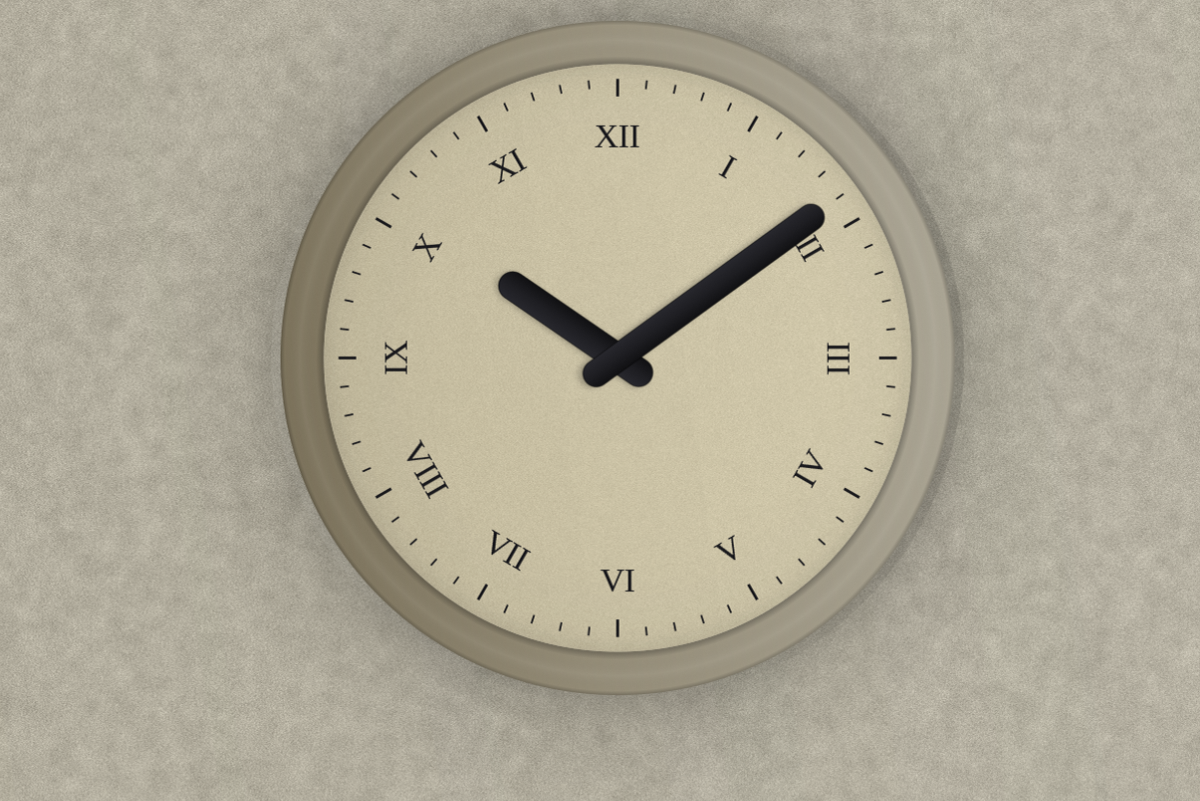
10.09
